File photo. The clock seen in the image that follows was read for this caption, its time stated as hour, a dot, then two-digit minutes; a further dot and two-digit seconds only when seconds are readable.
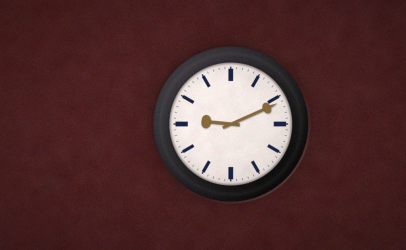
9.11
